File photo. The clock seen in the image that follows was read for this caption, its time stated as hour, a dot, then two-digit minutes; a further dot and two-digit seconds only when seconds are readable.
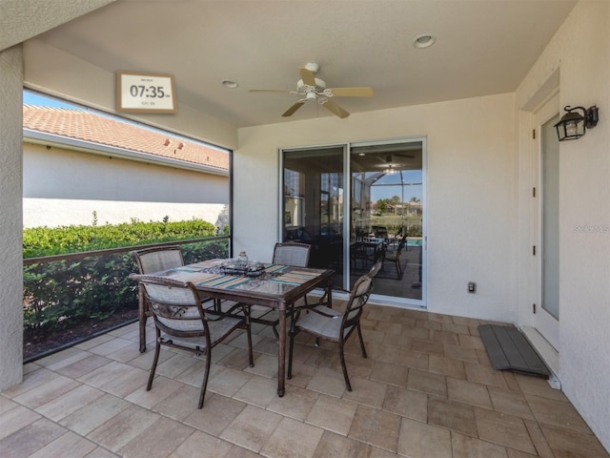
7.35
